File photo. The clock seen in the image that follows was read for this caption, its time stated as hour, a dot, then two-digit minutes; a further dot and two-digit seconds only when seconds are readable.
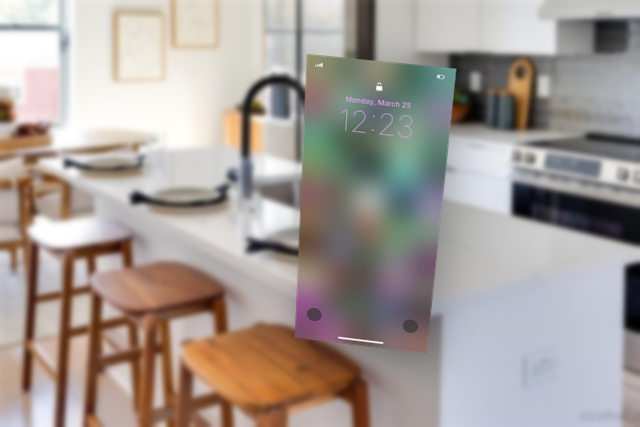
12.23
